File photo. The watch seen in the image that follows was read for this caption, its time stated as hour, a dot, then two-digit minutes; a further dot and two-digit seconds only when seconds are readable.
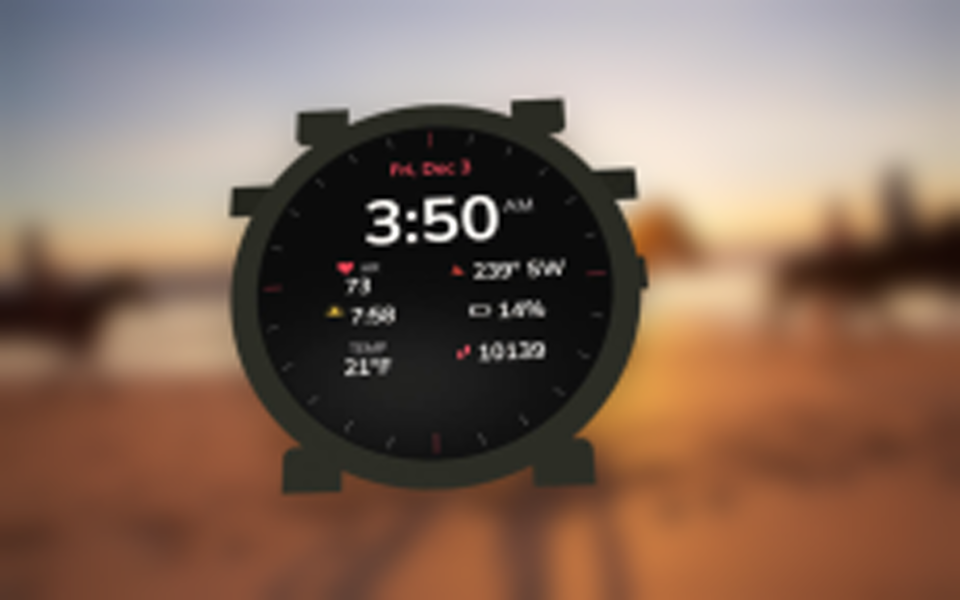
3.50
